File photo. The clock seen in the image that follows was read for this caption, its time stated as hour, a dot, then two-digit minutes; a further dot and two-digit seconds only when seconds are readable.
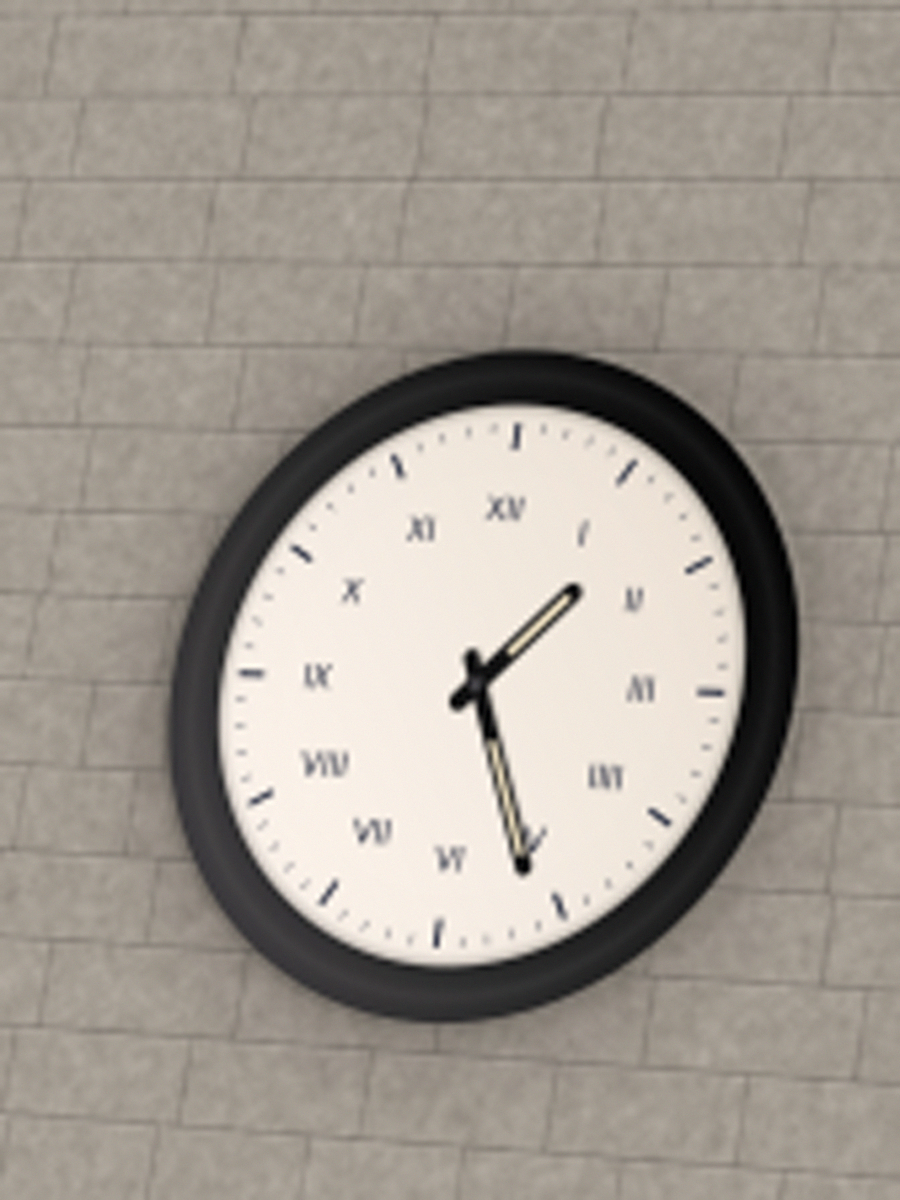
1.26
